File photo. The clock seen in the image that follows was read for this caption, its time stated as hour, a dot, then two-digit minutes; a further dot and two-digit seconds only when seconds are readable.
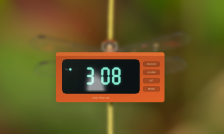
3.08
